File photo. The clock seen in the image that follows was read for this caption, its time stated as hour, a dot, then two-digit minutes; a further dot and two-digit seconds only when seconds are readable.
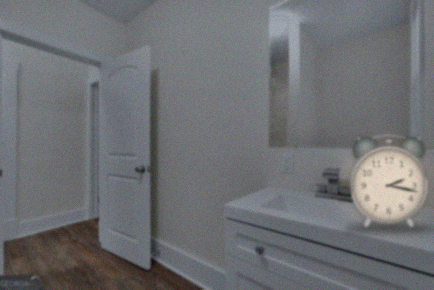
2.17
